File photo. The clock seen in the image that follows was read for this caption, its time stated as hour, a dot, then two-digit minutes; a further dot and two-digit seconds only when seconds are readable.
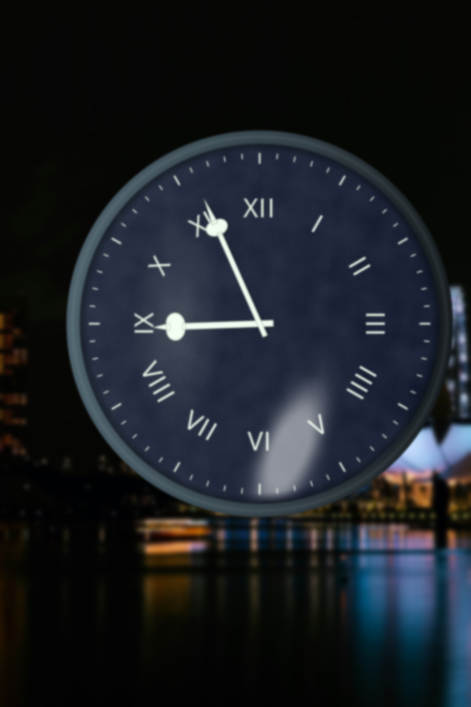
8.56
